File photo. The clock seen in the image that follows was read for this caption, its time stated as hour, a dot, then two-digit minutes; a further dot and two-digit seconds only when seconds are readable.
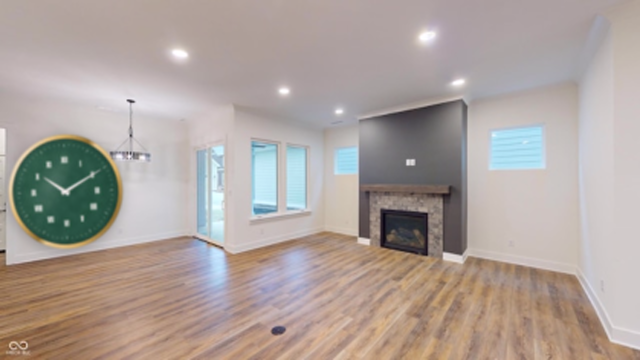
10.10
